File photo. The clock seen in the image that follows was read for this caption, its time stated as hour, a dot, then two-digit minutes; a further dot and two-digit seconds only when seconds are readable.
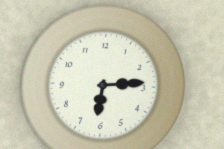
6.14
